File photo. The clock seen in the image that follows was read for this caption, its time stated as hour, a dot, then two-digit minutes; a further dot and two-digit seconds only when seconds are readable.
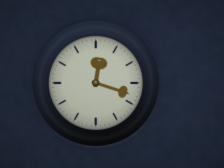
12.18
